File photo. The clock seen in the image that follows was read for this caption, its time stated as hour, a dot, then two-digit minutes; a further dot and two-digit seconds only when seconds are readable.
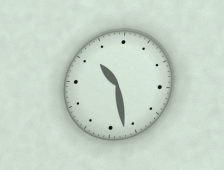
10.27
